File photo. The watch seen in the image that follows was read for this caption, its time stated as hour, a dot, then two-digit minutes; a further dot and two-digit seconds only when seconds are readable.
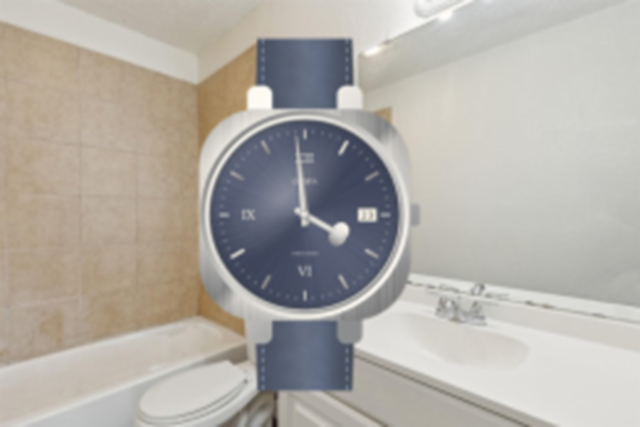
3.59
